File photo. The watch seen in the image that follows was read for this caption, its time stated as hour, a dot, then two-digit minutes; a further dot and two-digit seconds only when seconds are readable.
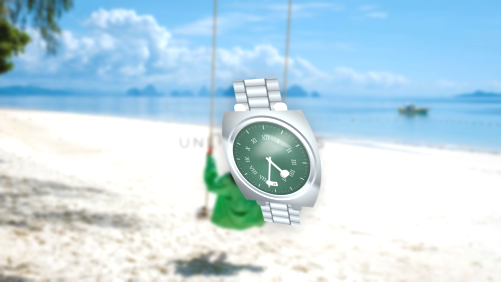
4.32
